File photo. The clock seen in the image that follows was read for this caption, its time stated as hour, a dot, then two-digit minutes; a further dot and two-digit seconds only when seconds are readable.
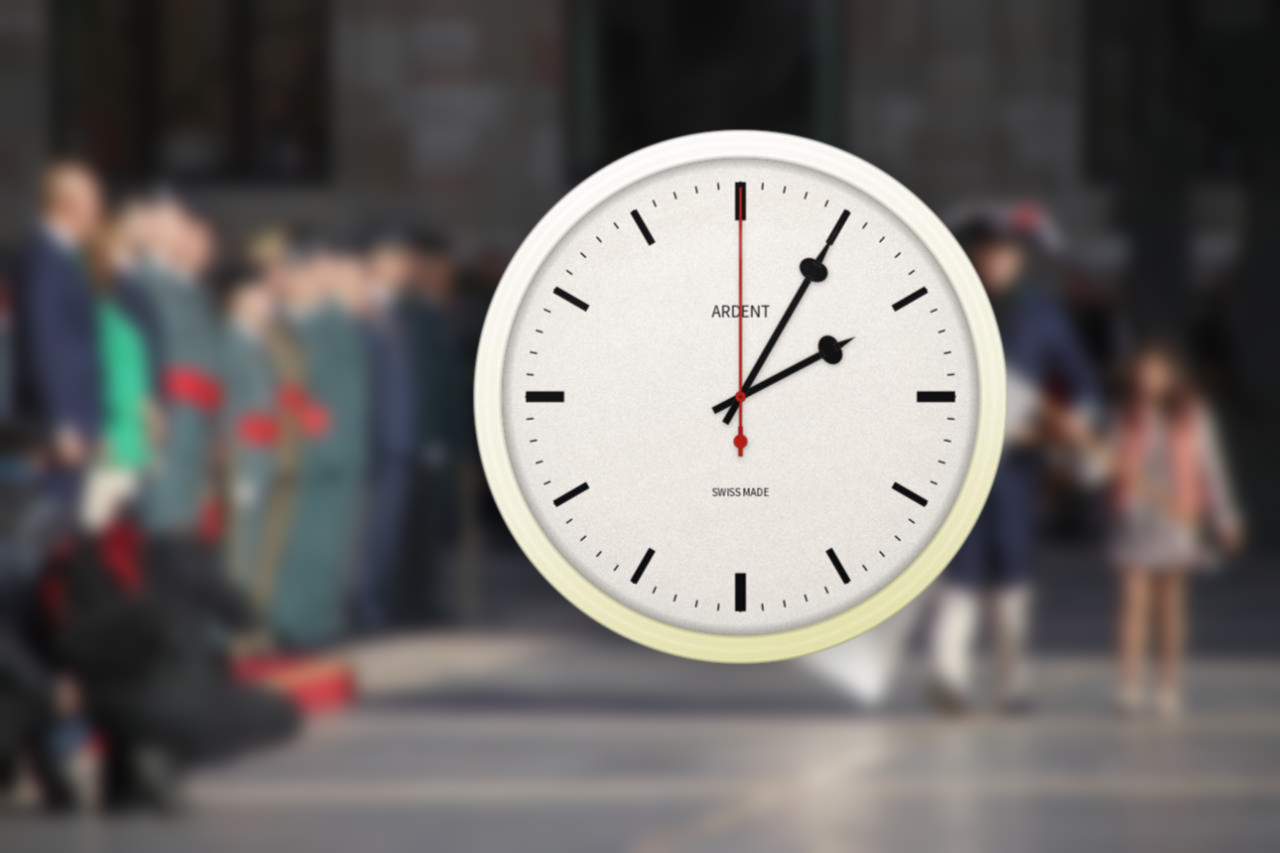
2.05.00
